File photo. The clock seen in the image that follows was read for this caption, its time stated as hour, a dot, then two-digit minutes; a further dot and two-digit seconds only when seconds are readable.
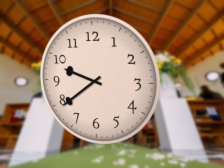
9.39
